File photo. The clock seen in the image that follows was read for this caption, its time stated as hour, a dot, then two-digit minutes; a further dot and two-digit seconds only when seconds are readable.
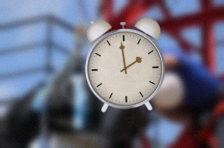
1.59
